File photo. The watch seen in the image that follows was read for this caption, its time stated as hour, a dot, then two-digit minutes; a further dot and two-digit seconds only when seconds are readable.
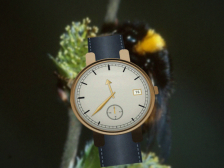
11.38
